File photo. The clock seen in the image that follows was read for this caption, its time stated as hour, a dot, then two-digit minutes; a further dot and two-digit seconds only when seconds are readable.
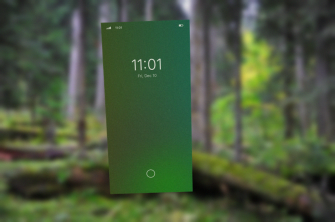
11.01
